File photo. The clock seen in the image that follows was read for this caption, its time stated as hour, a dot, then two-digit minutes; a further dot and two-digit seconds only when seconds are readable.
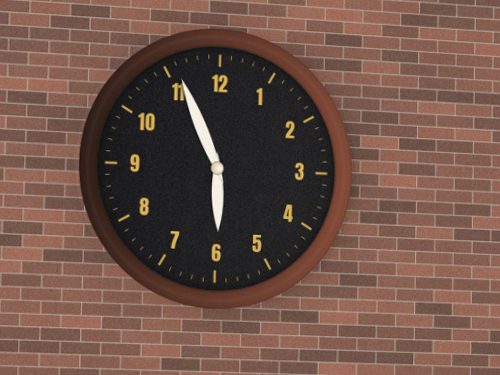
5.56
